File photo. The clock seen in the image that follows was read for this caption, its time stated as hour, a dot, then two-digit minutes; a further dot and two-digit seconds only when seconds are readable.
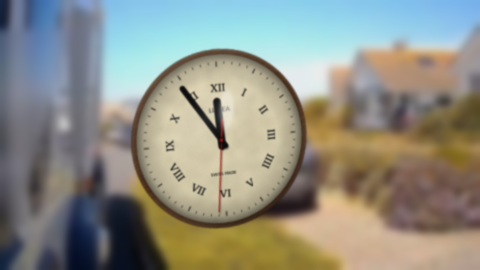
11.54.31
